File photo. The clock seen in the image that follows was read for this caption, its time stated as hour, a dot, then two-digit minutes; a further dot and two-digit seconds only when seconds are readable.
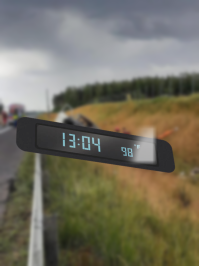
13.04
